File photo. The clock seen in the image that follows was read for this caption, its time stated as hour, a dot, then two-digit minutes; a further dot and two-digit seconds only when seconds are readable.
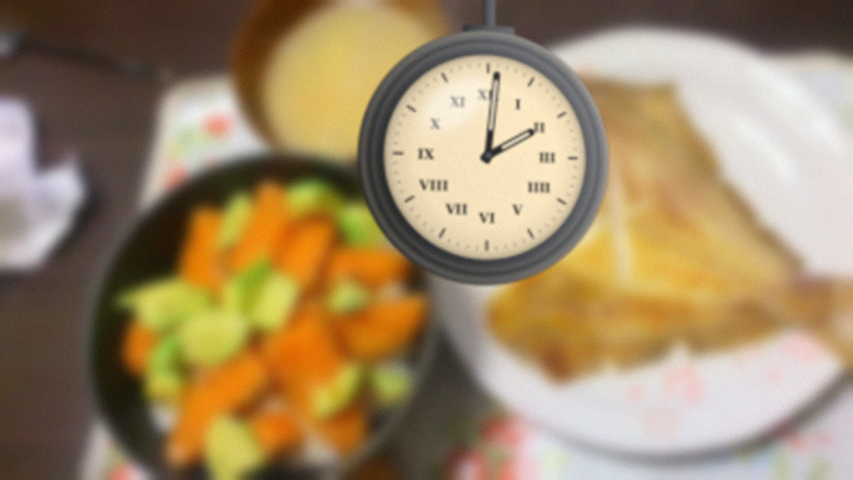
2.01
